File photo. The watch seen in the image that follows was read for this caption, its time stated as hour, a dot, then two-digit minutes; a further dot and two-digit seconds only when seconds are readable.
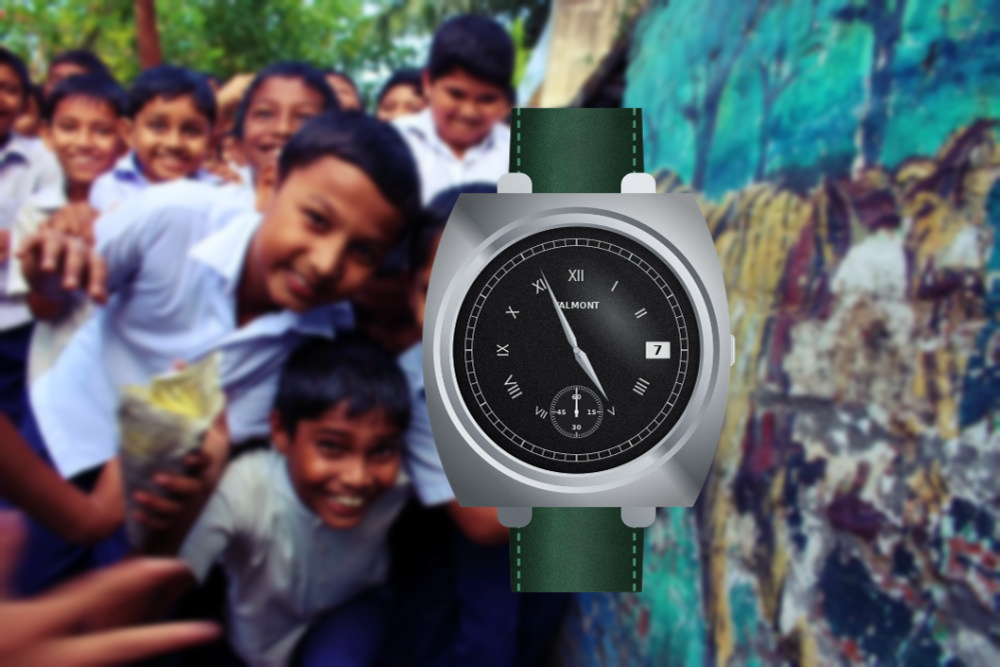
4.56
